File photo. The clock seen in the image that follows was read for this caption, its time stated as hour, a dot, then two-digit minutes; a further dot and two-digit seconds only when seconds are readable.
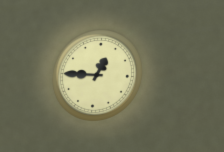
12.45
